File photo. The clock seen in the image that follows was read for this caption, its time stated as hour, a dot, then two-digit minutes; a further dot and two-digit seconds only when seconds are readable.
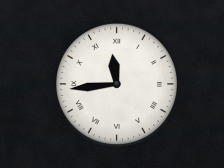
11.44
